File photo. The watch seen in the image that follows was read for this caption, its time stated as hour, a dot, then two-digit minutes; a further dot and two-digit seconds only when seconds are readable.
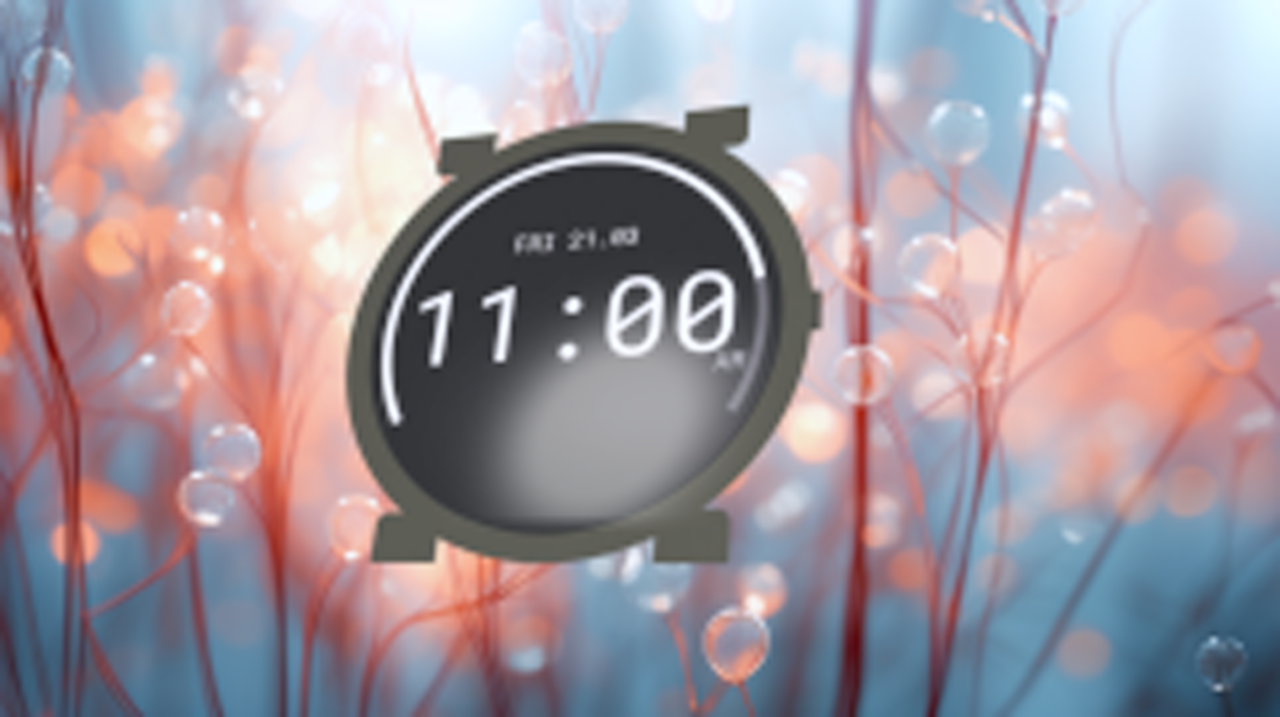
11.00
